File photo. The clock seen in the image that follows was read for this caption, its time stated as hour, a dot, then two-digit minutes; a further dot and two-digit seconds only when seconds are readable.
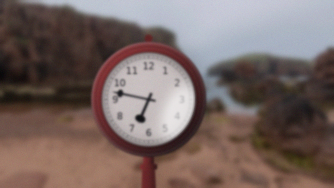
6.47
